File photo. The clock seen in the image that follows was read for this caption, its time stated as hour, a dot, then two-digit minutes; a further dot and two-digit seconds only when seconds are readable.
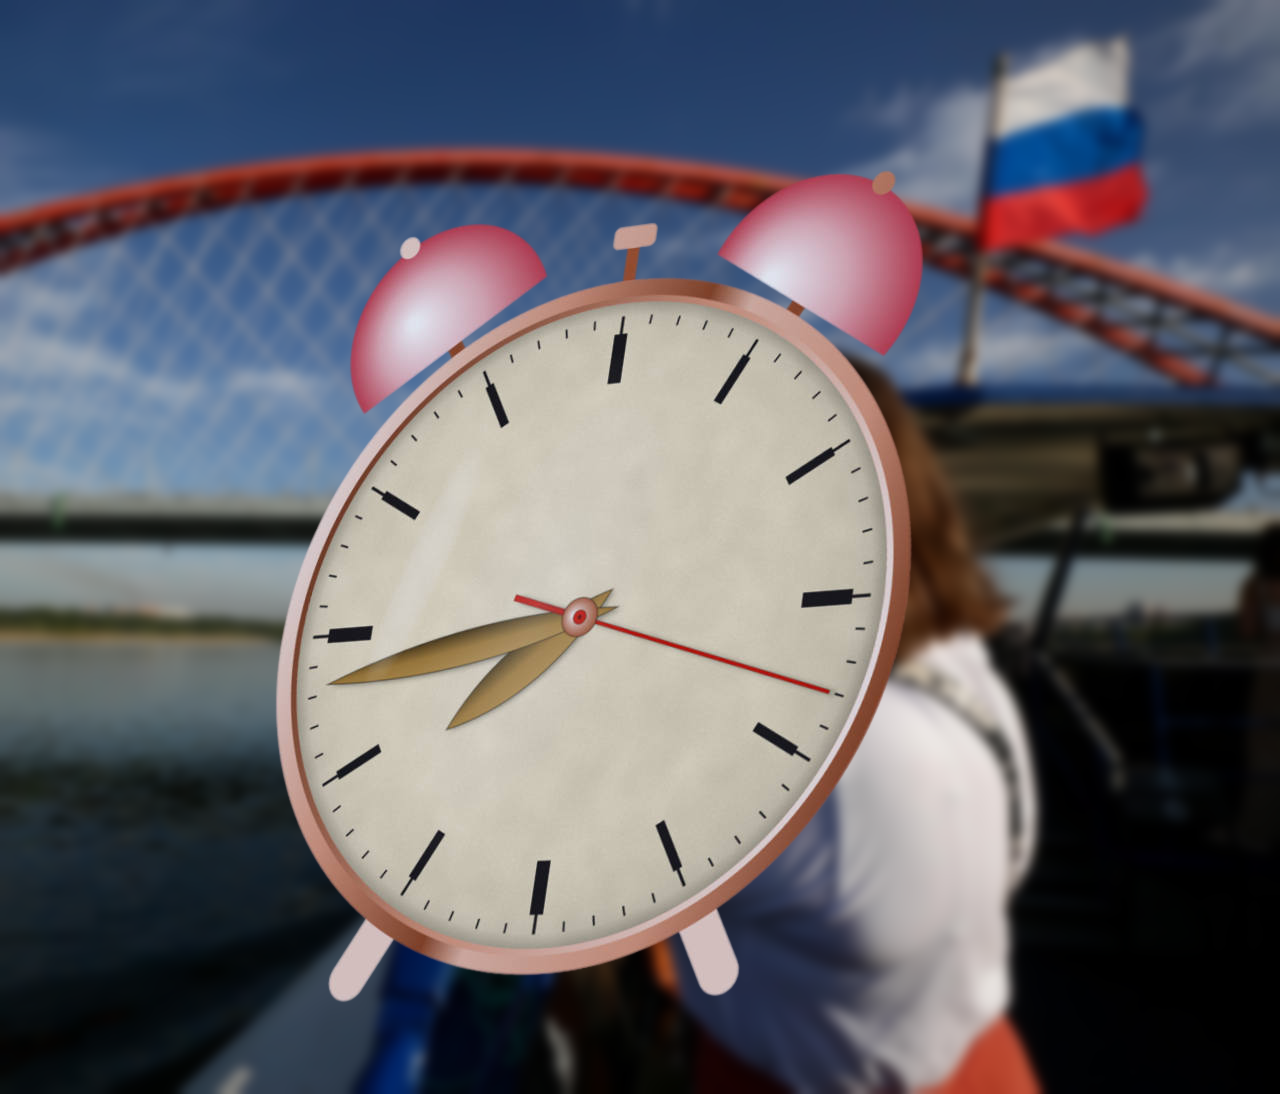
7.43.18
